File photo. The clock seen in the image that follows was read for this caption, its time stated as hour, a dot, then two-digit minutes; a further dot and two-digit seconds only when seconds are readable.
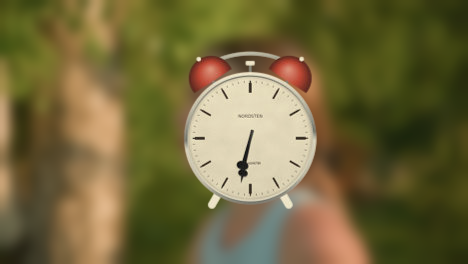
6.32
